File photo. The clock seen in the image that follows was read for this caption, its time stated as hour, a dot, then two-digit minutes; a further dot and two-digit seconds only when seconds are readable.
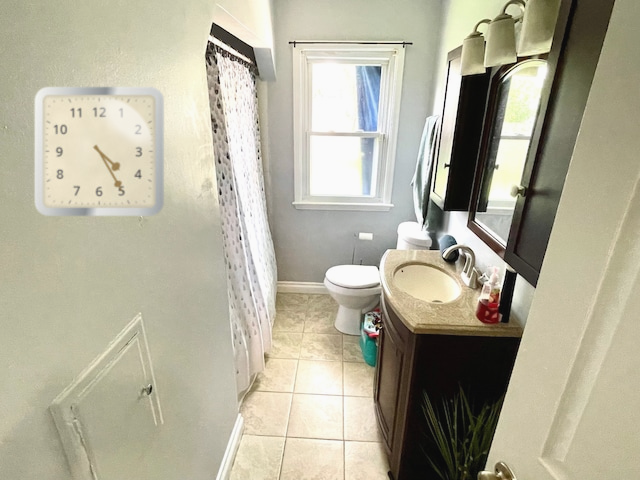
4.25
